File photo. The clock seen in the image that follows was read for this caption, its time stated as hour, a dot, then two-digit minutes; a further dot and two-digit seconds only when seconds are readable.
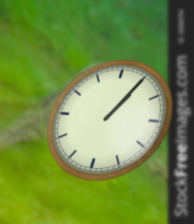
1.05
